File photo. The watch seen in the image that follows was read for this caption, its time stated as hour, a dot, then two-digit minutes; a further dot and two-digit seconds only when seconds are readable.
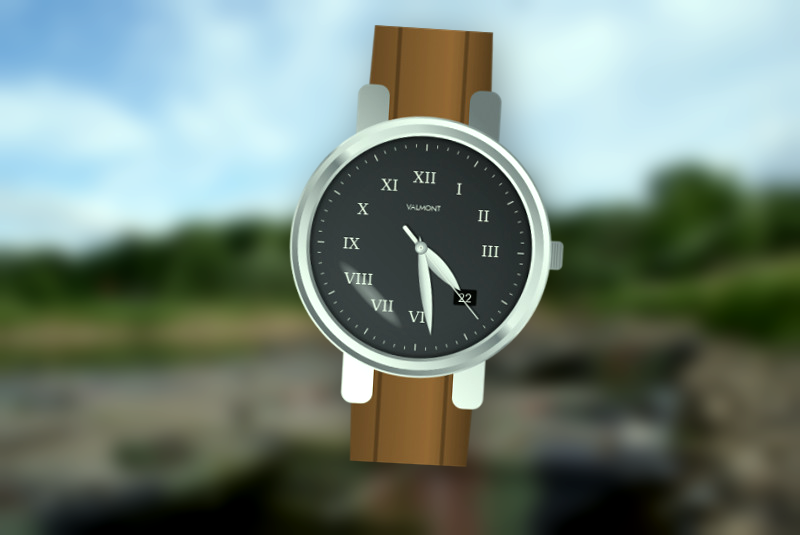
4.28.23
